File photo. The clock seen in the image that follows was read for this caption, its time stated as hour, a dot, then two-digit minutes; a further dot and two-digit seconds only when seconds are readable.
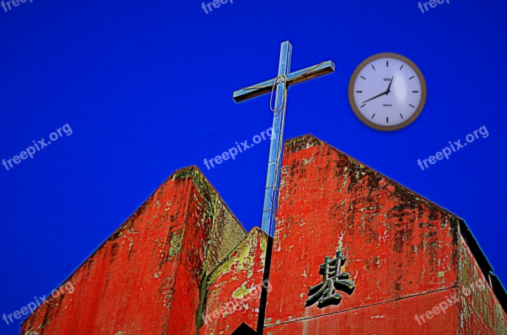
12.41
